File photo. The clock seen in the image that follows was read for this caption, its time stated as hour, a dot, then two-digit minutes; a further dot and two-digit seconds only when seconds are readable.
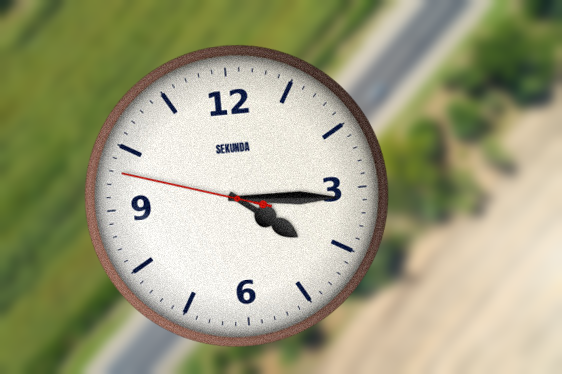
4.15.48
